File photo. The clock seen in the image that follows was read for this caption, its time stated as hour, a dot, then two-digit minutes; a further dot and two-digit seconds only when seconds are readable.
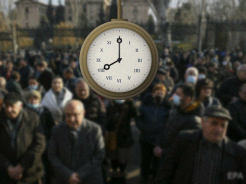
8.00
